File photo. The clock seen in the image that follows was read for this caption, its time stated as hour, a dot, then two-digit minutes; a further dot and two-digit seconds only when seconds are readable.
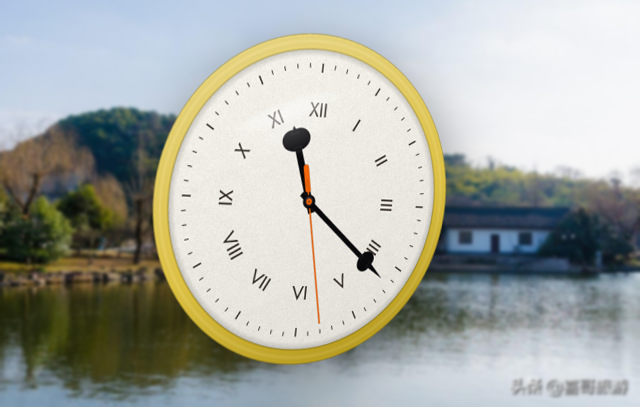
11.21.28
